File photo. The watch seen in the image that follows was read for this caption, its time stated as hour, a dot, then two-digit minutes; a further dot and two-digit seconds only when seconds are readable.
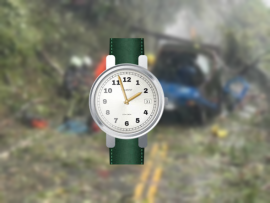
1.57
